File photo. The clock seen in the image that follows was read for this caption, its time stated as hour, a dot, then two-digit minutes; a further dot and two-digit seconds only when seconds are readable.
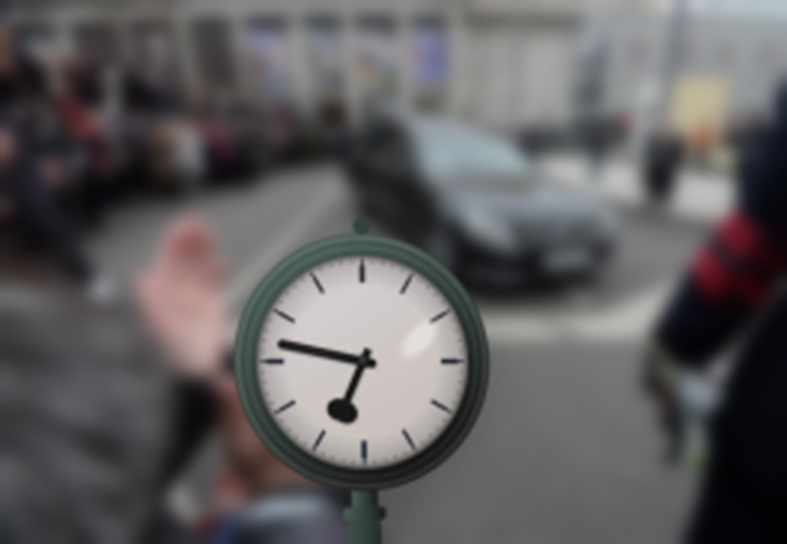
6.47
